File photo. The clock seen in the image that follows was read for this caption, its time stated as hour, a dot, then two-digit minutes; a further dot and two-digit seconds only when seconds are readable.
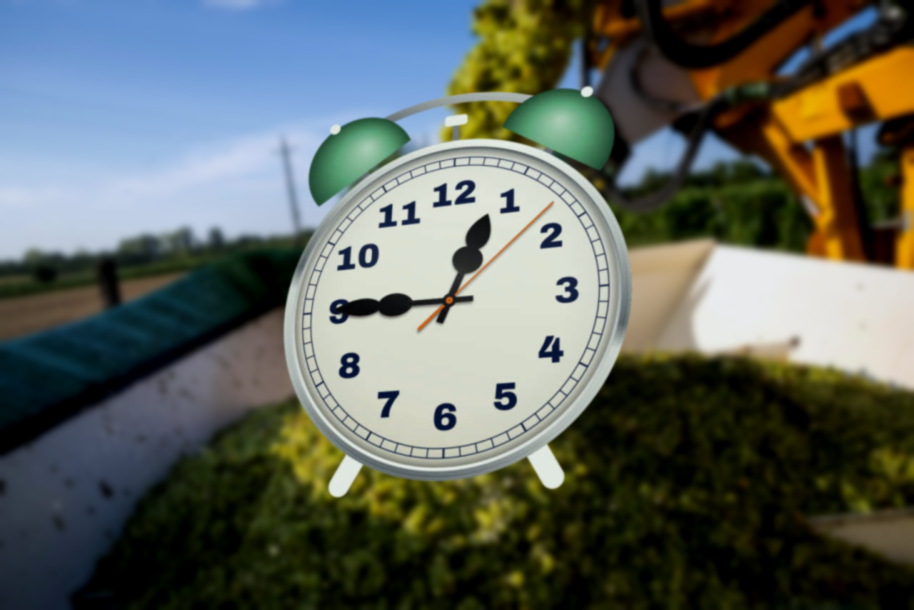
12.45.08
